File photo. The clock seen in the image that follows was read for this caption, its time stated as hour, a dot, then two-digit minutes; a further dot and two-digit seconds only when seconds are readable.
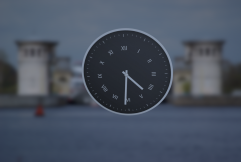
4.31
